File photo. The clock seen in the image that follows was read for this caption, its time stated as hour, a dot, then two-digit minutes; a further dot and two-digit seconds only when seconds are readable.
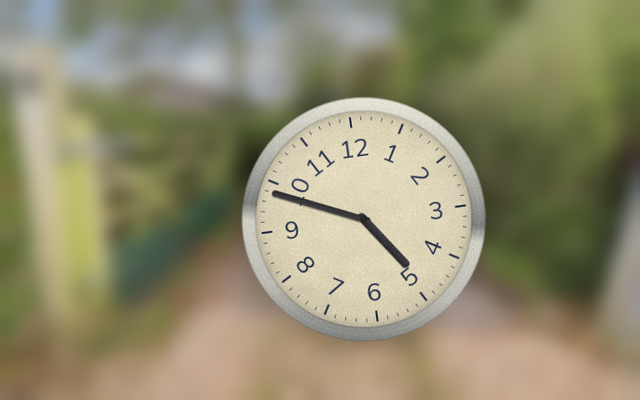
4.49
